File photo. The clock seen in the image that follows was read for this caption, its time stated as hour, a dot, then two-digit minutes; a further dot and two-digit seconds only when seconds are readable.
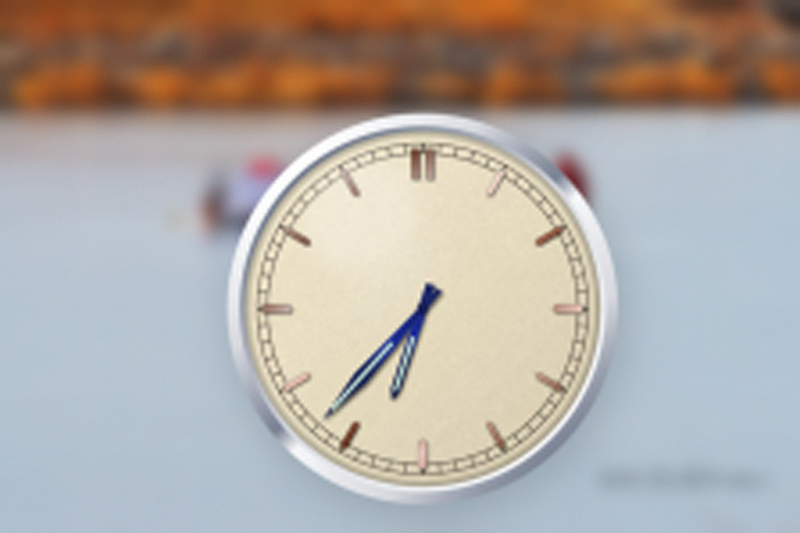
6.37
